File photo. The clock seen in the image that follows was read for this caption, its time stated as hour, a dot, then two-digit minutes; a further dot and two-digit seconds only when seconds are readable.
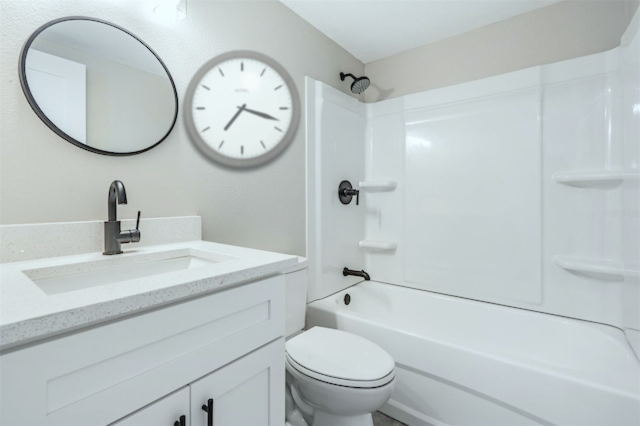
7.18
